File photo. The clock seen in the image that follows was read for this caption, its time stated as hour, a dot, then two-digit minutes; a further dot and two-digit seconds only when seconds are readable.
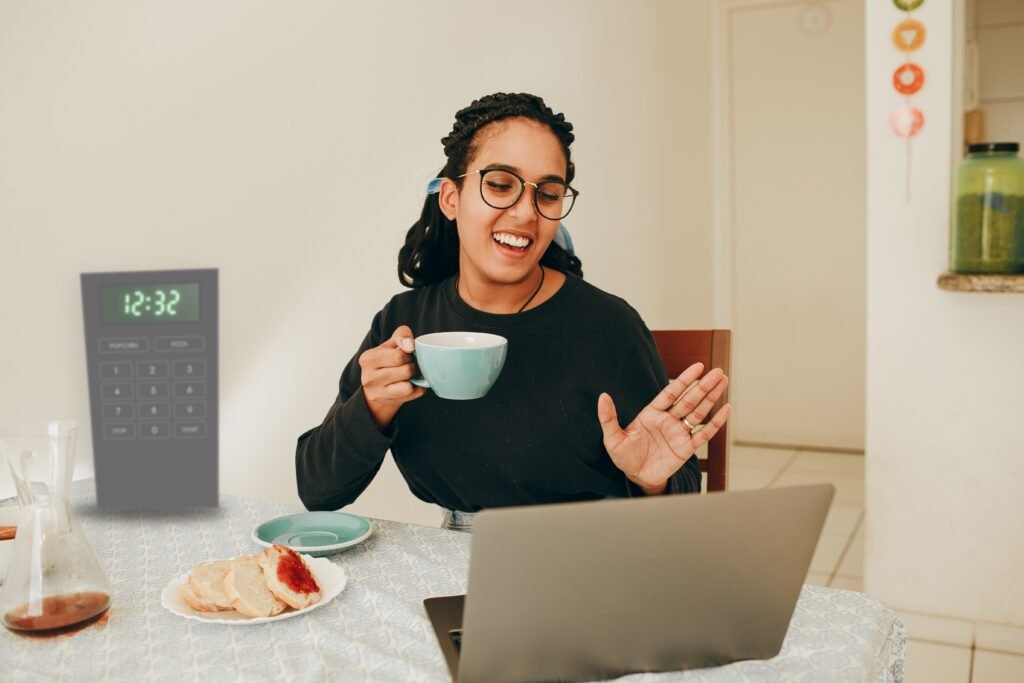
12.32
